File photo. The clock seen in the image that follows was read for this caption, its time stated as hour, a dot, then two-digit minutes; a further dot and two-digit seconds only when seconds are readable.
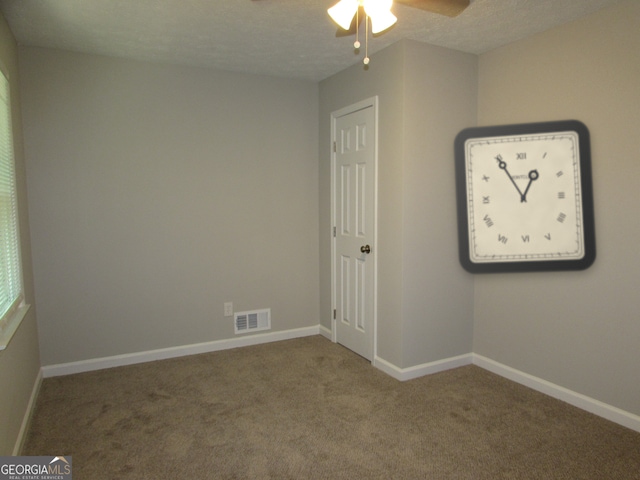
12.55
